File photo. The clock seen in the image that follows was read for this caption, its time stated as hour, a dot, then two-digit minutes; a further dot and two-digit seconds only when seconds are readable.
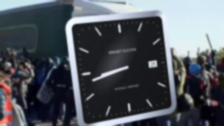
8.43
